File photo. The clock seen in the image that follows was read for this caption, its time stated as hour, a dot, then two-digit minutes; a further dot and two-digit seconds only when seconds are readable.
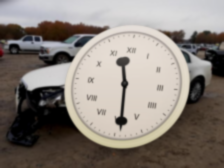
11.29
